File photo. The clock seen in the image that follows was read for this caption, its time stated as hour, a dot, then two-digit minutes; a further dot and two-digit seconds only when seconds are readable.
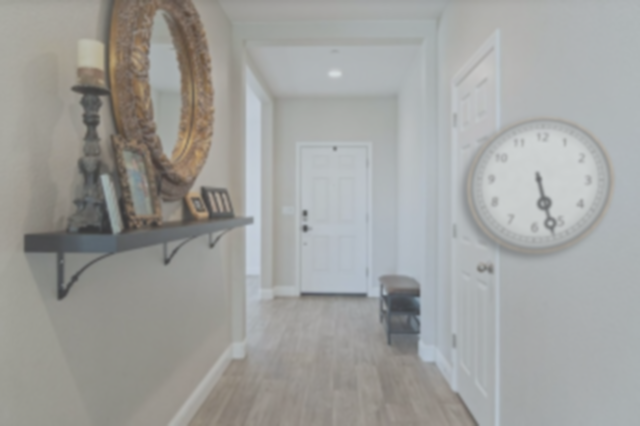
5.27
